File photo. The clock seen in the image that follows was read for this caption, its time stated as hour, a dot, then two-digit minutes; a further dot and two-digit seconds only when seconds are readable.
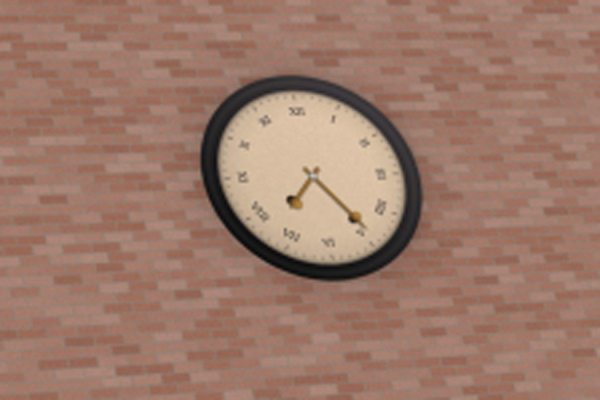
7.24
